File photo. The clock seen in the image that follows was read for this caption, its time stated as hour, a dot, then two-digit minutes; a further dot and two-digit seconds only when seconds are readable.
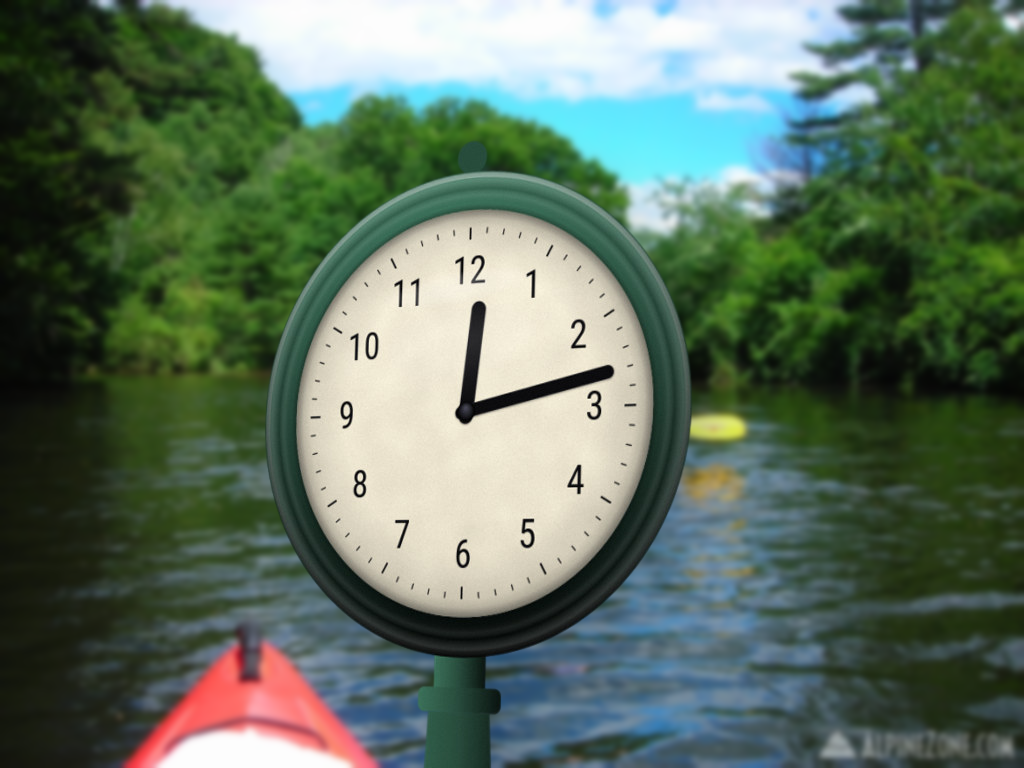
12.13
